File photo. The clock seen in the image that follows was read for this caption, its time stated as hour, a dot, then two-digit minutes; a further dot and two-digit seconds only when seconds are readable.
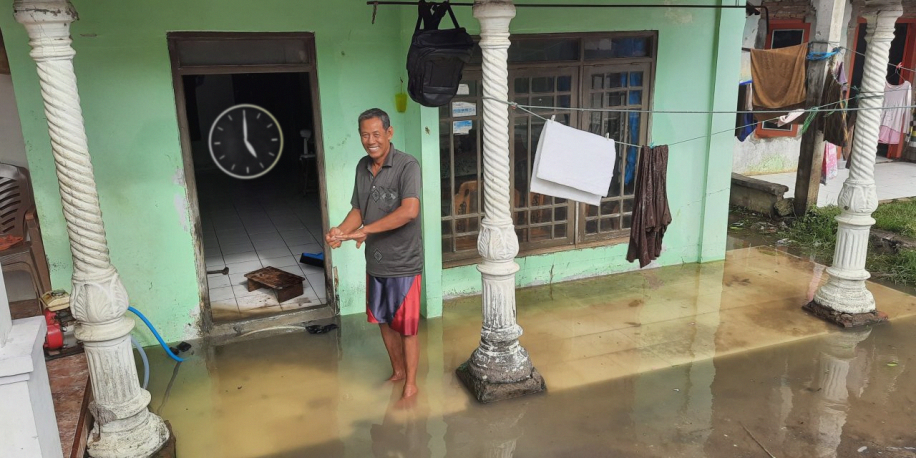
5.00
